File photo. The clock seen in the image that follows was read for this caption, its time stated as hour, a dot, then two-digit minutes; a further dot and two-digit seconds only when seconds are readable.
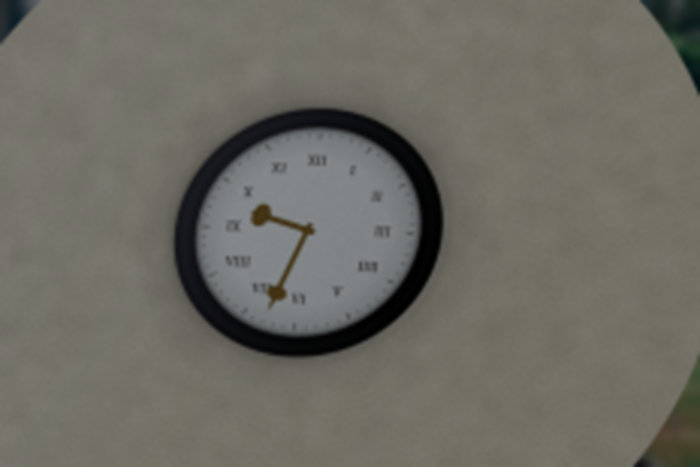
9.33
